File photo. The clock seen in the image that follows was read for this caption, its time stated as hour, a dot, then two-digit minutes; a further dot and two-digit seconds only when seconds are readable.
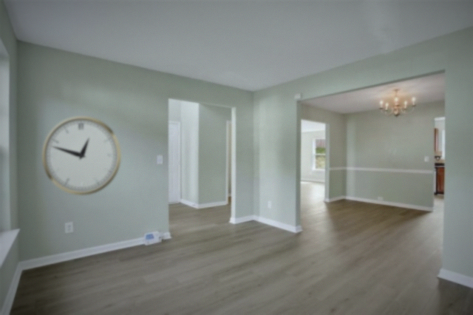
12.48
